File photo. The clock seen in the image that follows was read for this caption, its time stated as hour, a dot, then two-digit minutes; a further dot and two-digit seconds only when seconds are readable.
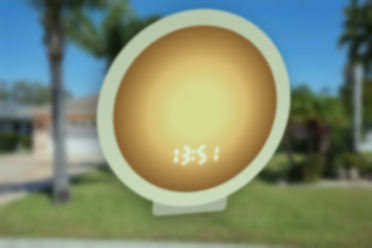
13.51
